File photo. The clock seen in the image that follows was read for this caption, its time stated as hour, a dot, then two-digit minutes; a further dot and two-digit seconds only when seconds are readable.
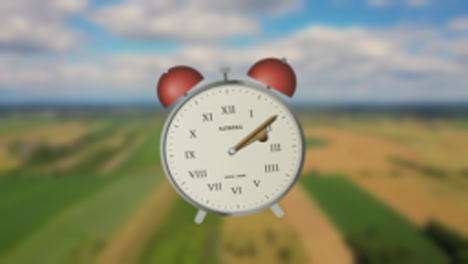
2.09
